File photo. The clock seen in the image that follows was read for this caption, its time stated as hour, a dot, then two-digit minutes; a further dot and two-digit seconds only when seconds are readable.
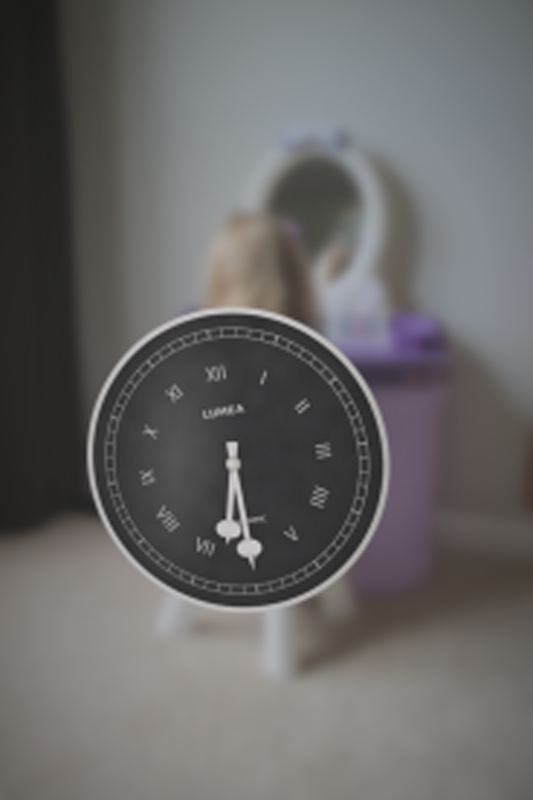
6.30
